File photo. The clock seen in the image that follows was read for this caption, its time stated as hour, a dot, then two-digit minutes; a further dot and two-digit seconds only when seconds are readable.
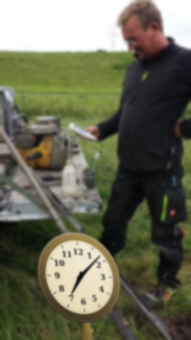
7.08
